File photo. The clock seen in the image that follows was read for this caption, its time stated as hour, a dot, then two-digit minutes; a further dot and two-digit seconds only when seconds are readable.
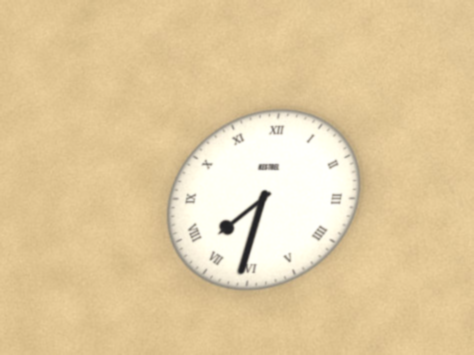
7.31
